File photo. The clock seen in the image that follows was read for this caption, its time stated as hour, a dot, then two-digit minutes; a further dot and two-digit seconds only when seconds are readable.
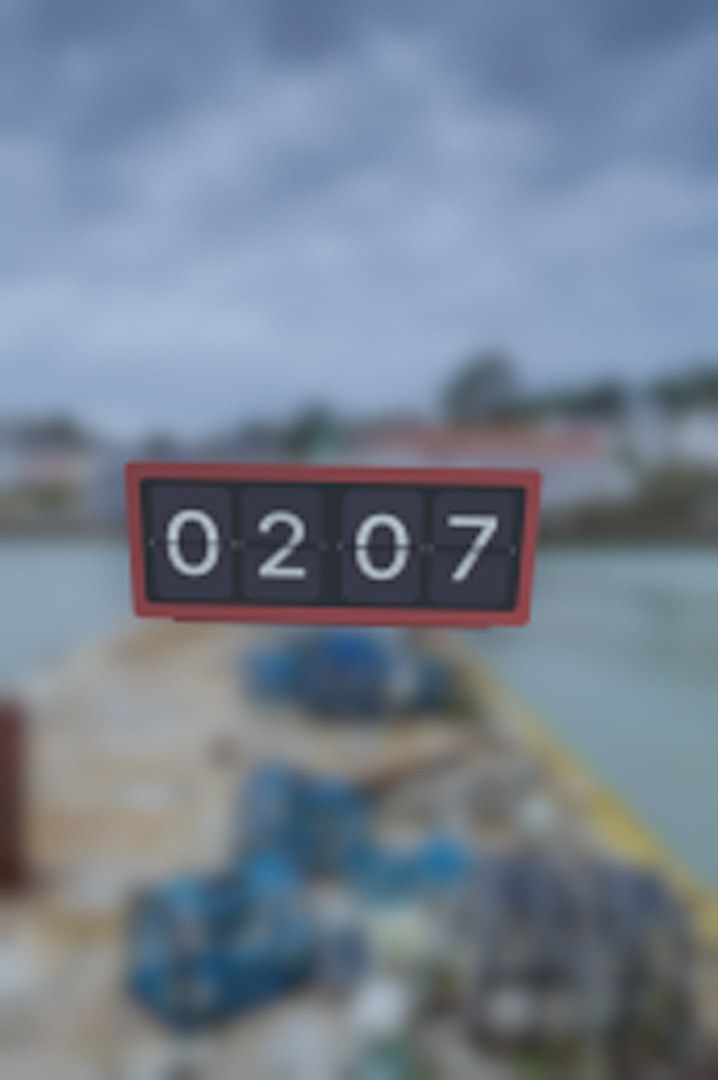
2.07
